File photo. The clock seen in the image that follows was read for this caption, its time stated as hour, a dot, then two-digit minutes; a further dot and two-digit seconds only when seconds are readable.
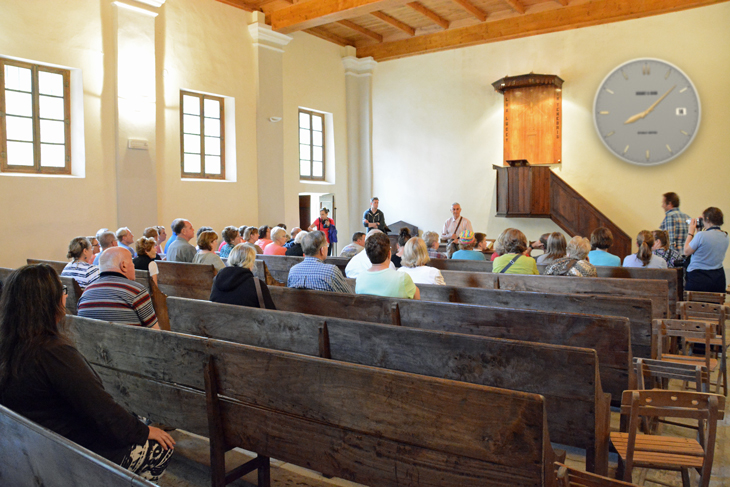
8.08
